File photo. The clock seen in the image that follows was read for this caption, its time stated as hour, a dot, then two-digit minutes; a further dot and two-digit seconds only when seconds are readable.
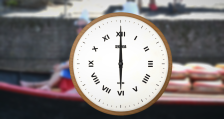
6.00
